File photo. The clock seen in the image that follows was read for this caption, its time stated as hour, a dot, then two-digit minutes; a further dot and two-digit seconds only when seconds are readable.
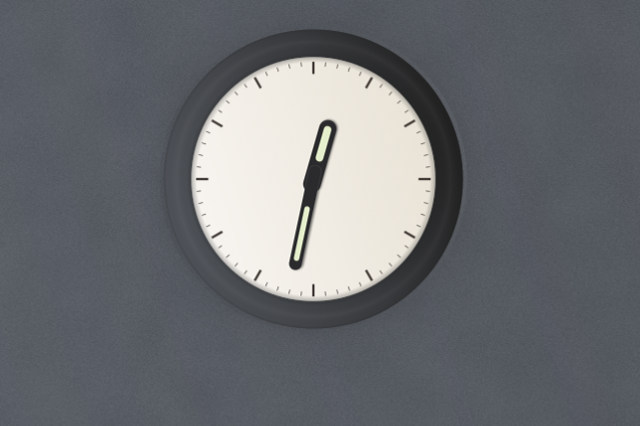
12.32
